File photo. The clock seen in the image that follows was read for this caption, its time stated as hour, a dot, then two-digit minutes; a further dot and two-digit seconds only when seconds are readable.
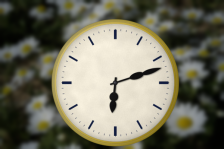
6.12
